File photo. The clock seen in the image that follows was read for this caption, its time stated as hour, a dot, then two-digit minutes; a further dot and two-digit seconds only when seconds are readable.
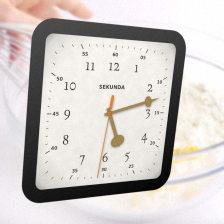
5.12.31
